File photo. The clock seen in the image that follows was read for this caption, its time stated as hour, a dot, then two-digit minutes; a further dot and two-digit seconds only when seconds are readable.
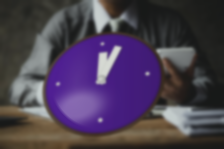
12.04
